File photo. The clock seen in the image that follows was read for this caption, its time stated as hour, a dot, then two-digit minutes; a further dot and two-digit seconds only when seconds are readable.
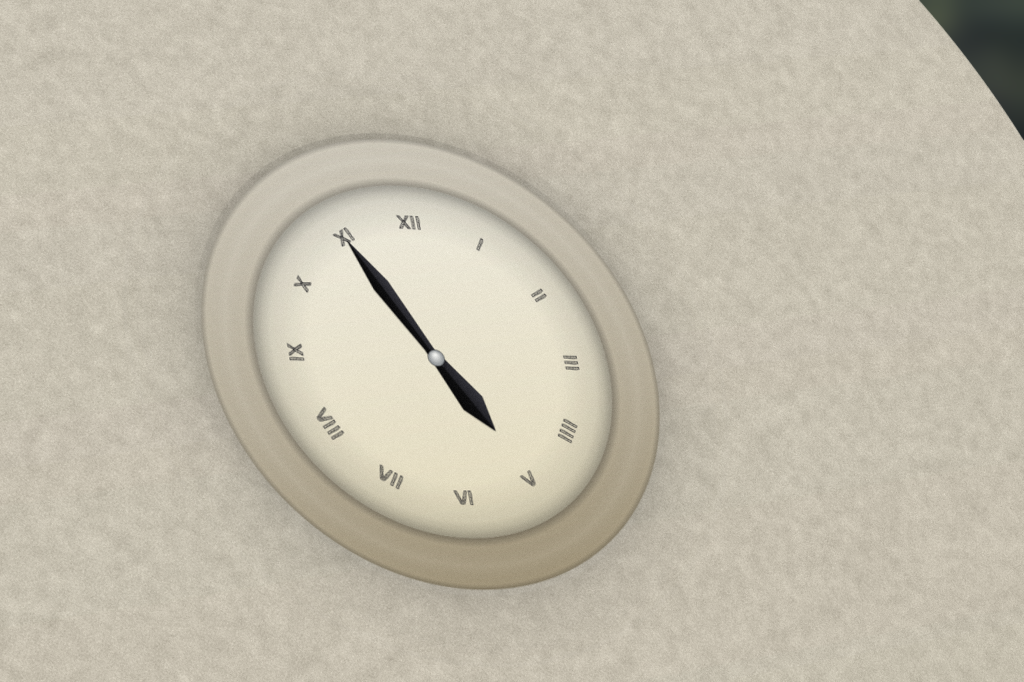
4.55
